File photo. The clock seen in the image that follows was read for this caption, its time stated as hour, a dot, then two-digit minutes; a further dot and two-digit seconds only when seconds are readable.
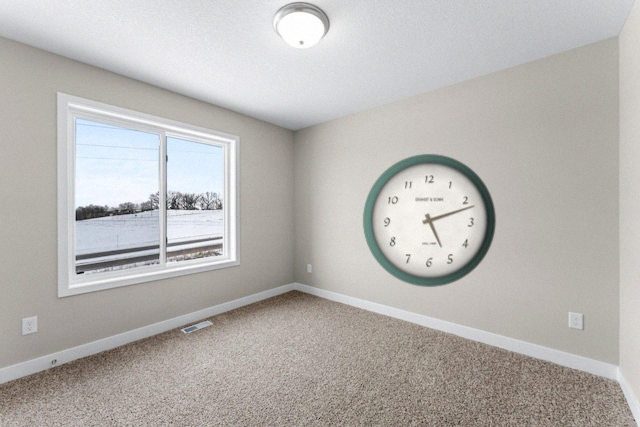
5.12
